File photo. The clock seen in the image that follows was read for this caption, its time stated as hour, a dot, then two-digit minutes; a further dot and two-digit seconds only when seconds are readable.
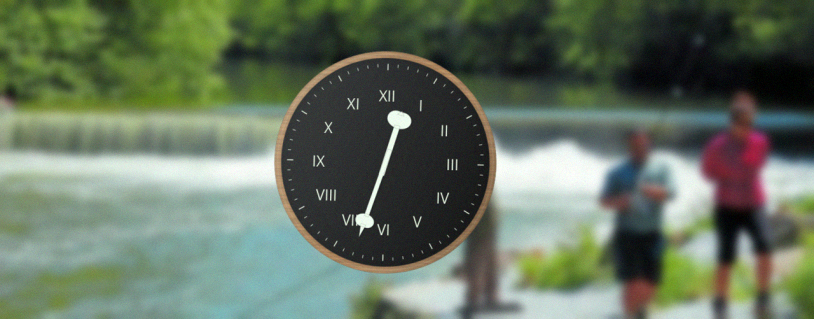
12.33
